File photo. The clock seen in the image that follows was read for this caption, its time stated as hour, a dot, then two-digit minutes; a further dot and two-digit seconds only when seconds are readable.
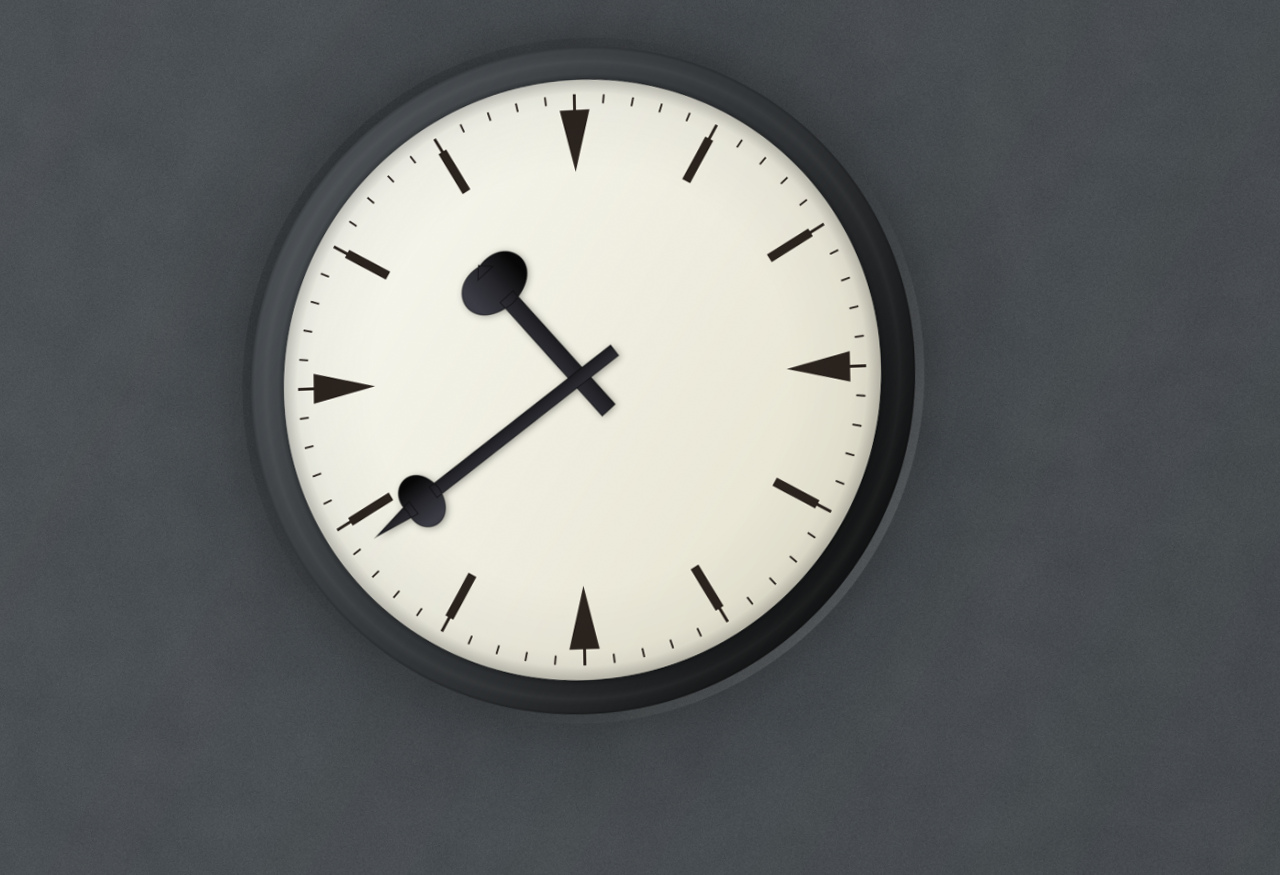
10.39
